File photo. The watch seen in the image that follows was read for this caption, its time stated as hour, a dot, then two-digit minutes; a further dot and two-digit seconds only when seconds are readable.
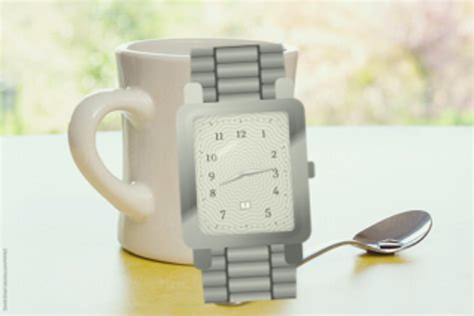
8.14
